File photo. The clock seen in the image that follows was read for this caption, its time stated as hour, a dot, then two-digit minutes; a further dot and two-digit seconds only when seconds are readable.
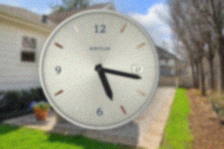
5.17
